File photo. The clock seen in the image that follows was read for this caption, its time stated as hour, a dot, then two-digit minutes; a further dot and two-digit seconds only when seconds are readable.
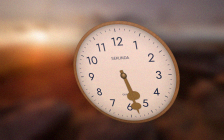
5.28
